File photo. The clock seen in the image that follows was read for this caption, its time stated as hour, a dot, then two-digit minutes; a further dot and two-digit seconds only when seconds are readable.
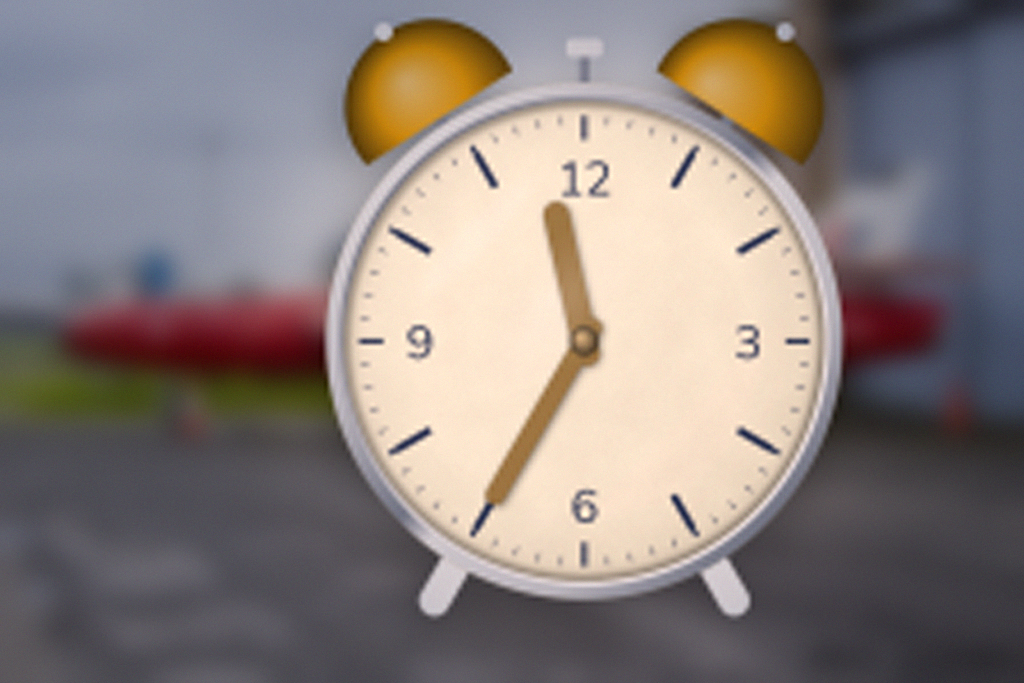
11.35
